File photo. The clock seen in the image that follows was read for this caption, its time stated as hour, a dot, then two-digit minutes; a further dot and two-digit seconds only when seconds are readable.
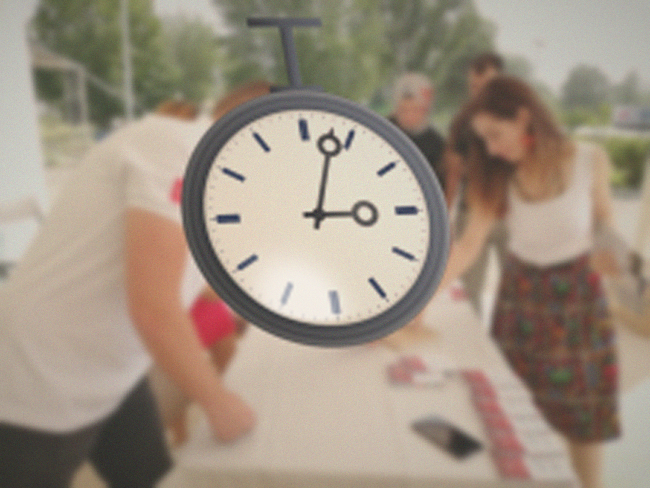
3.03
